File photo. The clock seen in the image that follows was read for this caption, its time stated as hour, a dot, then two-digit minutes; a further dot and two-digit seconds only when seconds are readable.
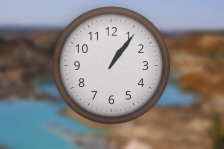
1.06
